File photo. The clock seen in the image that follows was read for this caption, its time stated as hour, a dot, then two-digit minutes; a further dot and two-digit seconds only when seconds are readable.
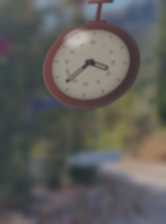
3.37
